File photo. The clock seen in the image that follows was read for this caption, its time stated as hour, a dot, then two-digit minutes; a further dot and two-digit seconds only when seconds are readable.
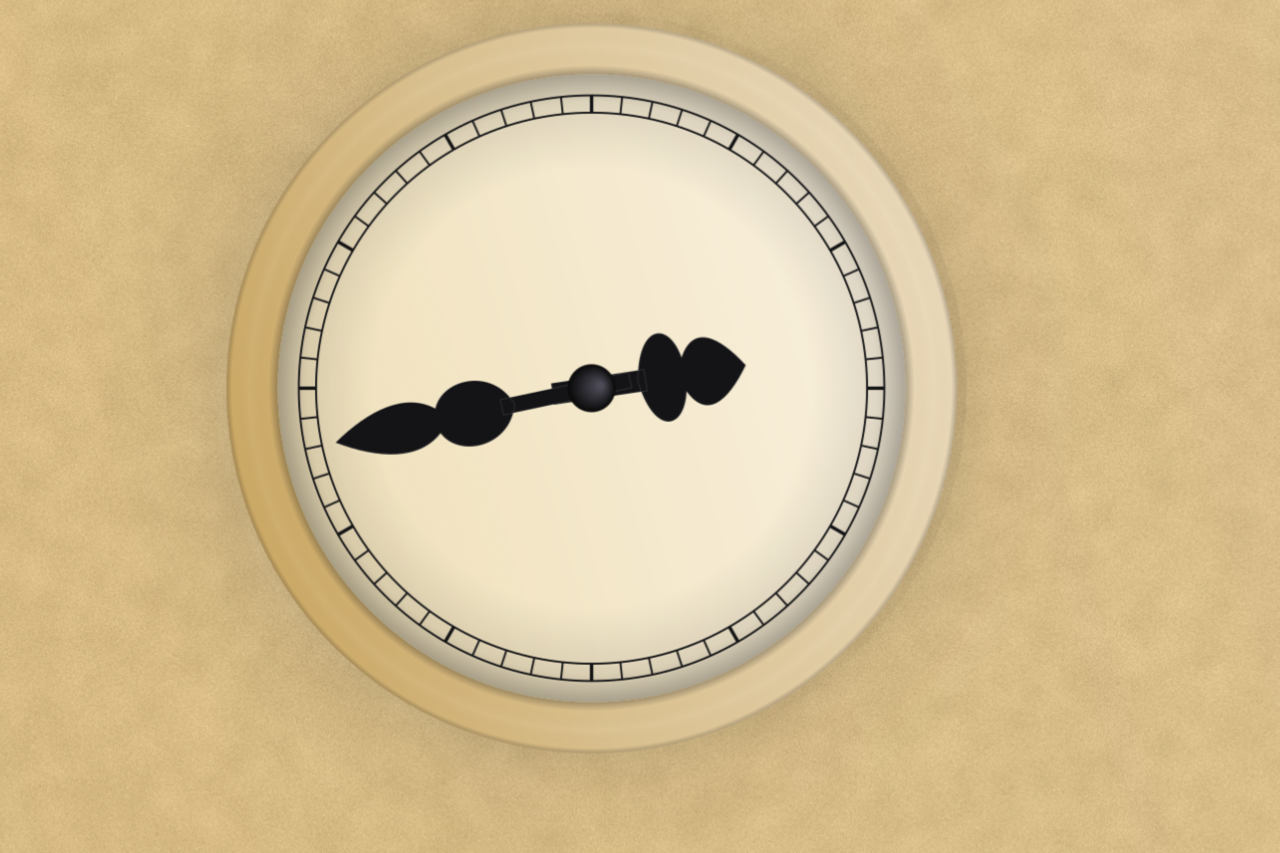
2.43
